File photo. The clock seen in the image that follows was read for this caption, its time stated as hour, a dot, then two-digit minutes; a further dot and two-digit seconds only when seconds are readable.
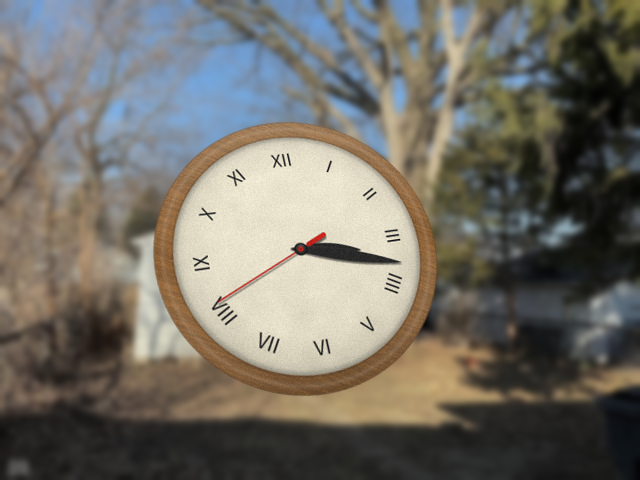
3.17.41
